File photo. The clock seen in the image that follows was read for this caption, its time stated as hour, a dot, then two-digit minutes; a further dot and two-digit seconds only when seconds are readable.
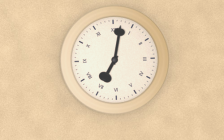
7.02
